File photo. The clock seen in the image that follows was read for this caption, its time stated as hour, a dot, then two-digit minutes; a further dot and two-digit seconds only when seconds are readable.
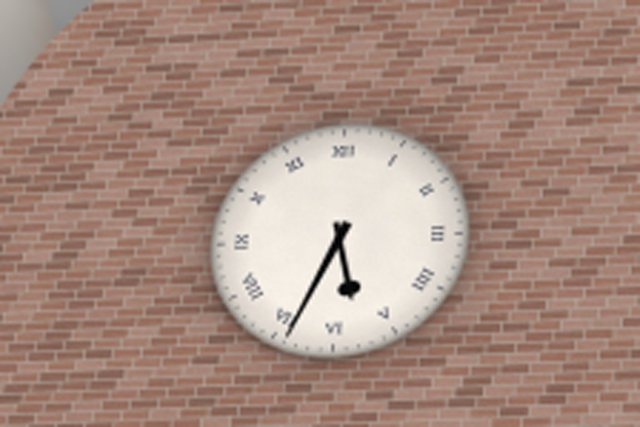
5.34
